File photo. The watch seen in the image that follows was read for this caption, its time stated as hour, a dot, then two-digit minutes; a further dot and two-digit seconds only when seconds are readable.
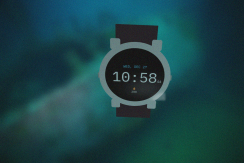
10.58
